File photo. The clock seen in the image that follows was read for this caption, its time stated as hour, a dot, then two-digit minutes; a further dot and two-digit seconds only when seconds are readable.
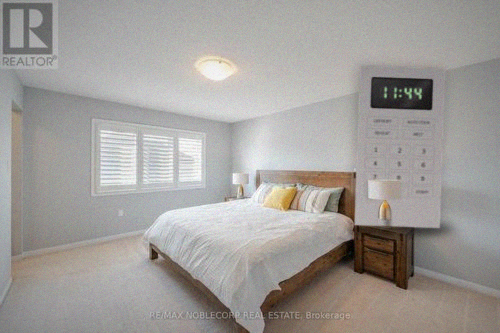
11.44
